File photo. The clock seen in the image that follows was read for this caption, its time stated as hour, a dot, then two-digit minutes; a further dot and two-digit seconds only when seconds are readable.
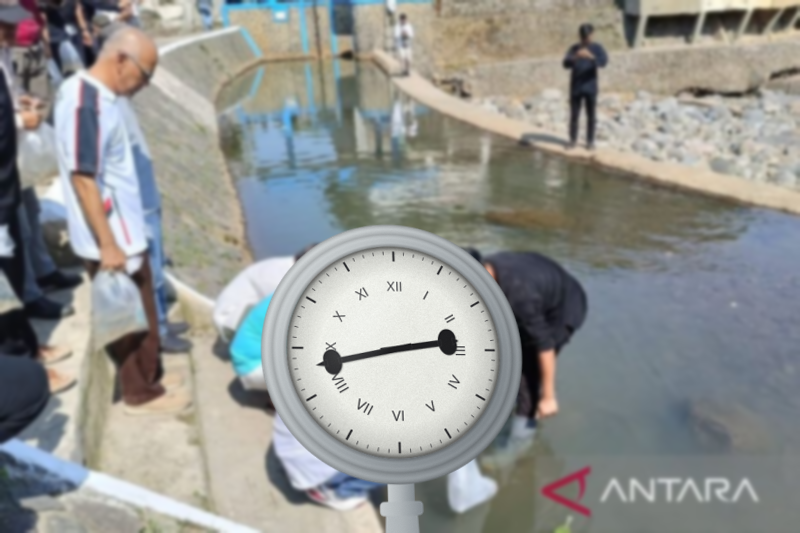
2.43
